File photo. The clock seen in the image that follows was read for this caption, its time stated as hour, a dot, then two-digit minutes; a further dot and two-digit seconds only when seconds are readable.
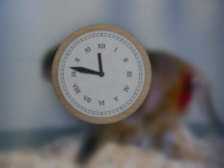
11.47
